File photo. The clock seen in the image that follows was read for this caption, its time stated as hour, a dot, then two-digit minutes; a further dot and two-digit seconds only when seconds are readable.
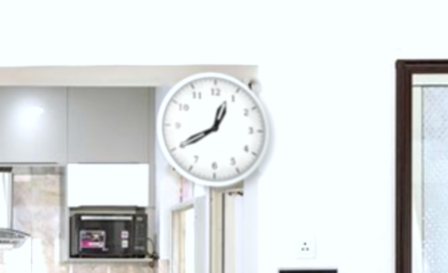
12.40
